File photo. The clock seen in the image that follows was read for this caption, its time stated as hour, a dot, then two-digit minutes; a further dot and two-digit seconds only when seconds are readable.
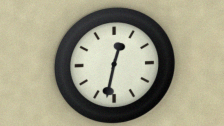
12.32
